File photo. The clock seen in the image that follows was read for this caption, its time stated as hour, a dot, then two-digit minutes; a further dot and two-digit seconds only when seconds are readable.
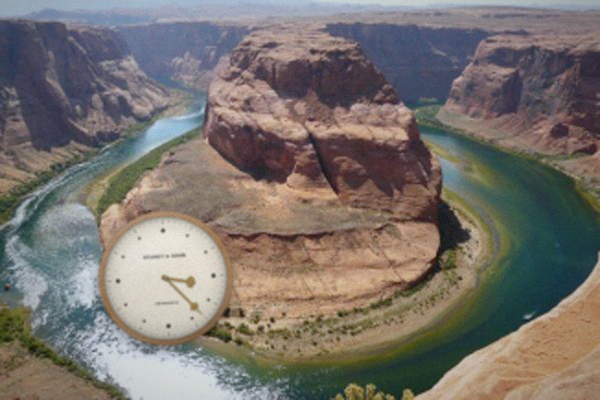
3.23
